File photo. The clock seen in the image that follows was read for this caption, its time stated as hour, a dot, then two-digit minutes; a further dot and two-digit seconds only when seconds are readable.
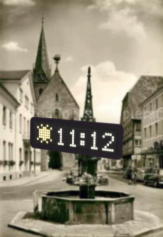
11.12
